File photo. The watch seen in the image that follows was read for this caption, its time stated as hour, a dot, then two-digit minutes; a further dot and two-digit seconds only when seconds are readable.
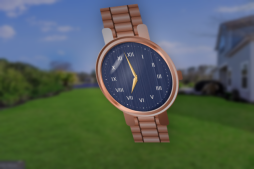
6.58
